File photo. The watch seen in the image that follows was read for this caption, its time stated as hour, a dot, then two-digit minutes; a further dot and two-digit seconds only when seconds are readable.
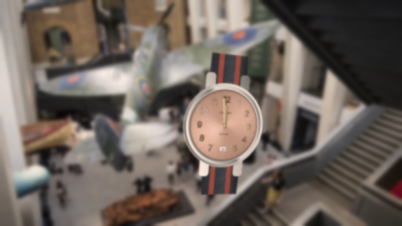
11.59
